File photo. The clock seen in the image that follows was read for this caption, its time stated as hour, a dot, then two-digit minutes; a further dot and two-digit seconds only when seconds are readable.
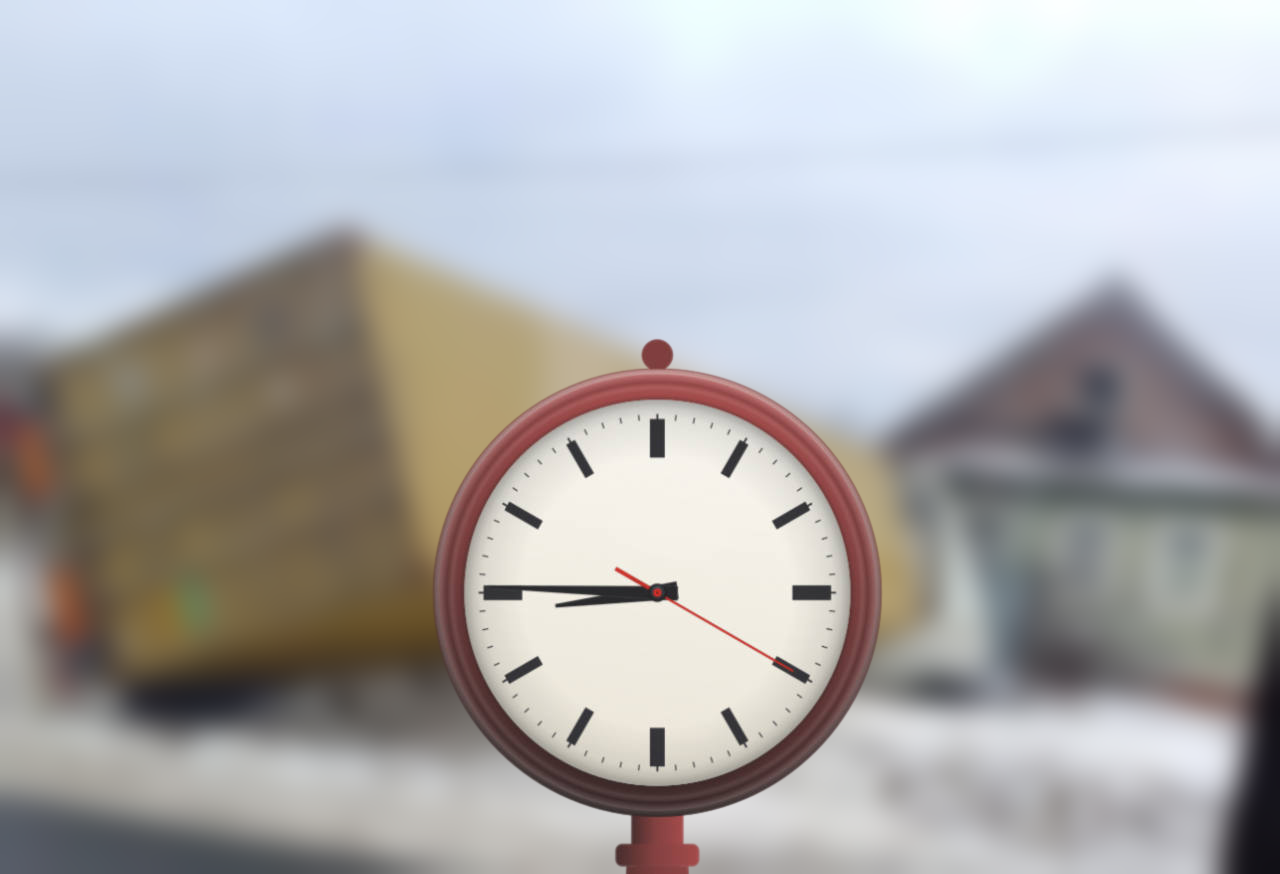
8.45.20
